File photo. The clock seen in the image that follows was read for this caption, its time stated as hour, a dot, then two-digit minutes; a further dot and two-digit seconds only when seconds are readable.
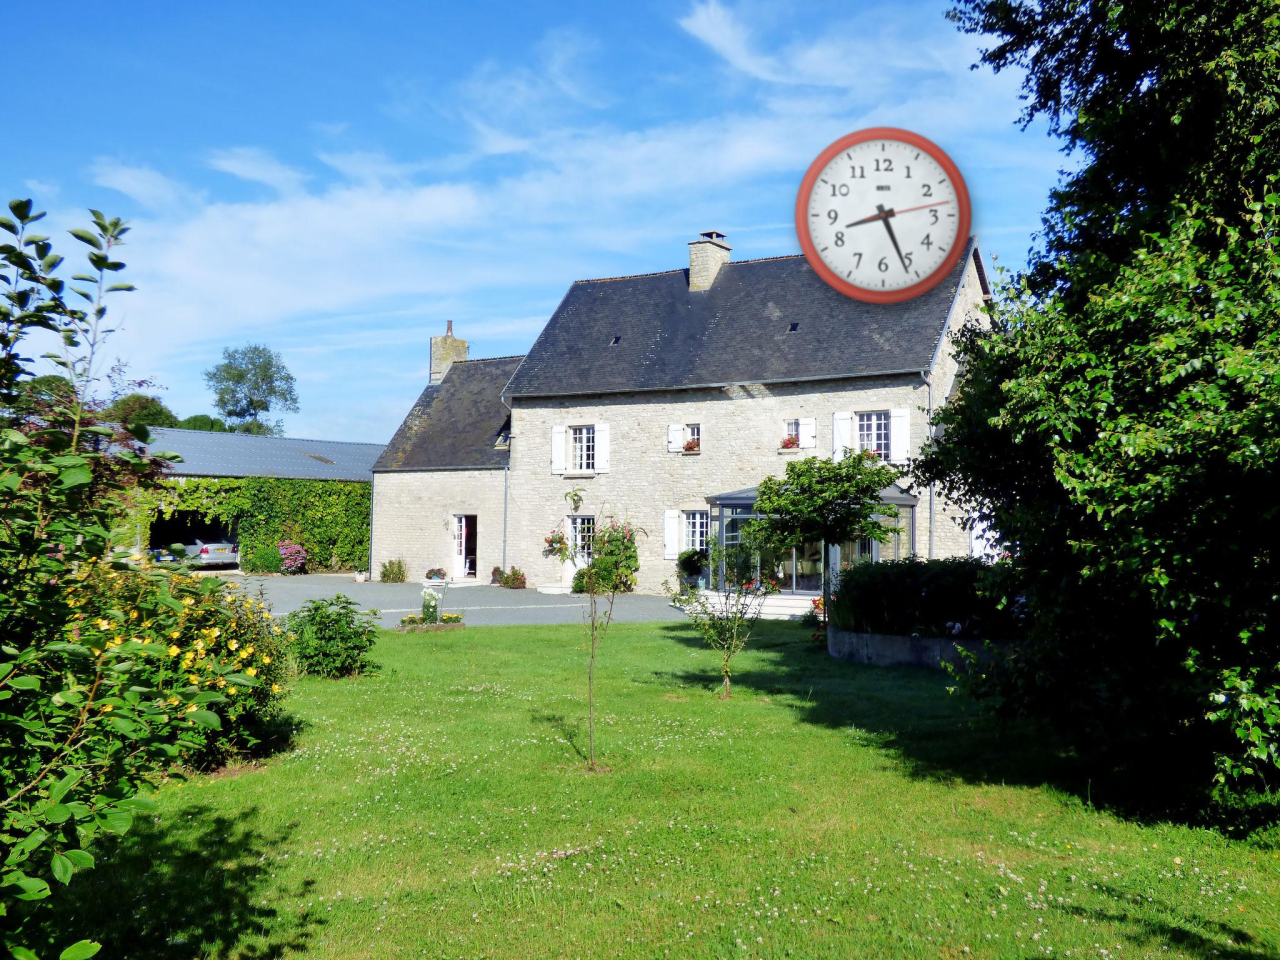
8.26.13
